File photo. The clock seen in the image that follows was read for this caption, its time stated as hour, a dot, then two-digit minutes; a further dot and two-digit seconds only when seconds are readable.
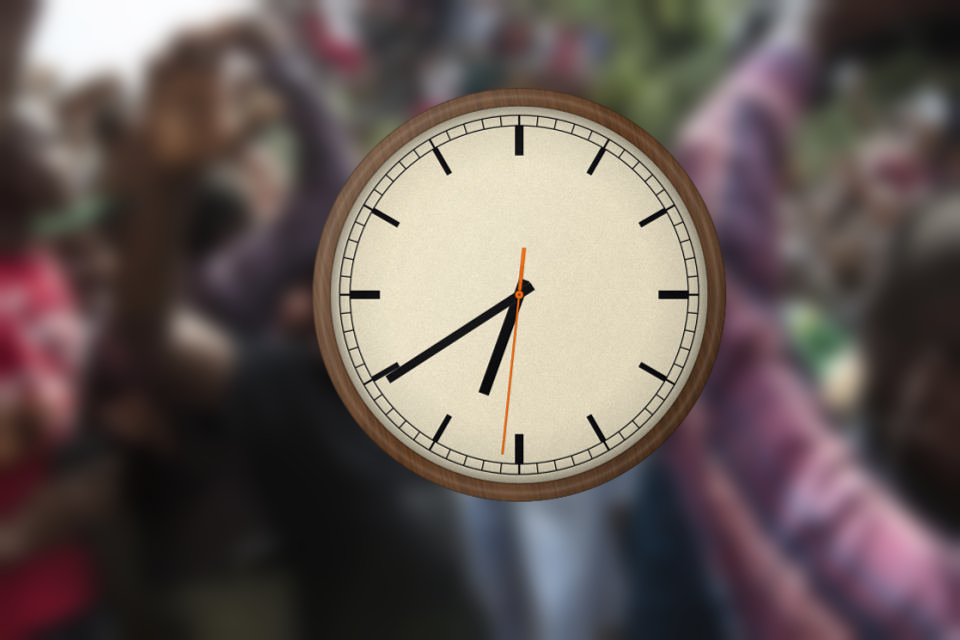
6.39.31
